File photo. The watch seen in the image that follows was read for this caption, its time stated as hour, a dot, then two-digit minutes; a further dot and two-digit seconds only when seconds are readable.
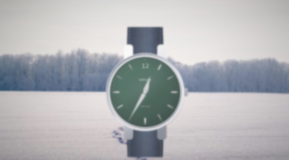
12.35
